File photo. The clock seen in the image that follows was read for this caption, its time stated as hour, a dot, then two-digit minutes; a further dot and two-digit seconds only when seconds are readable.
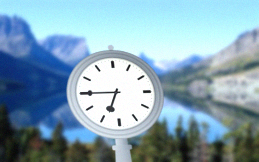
6.45
